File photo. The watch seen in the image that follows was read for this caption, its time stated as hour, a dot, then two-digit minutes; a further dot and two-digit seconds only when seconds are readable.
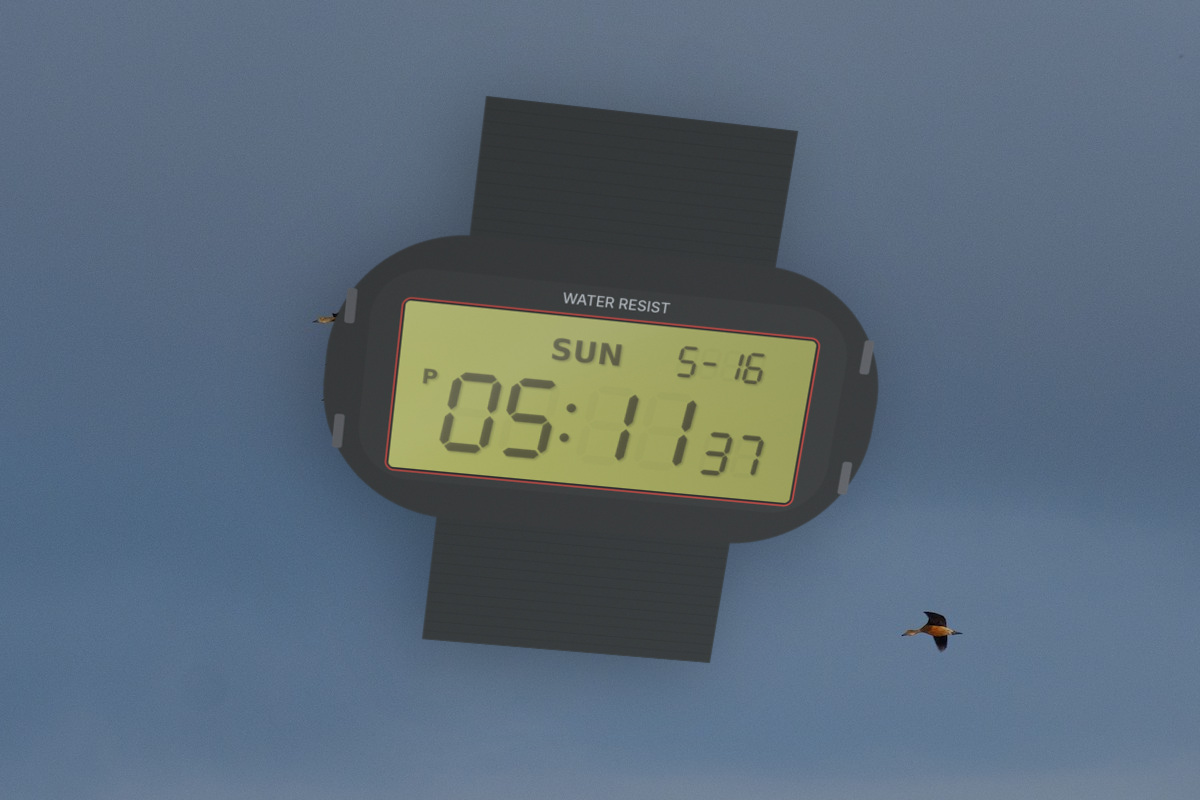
5.11.37
